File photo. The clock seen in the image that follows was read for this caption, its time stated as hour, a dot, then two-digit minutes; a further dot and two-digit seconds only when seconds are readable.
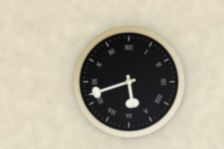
5.42
